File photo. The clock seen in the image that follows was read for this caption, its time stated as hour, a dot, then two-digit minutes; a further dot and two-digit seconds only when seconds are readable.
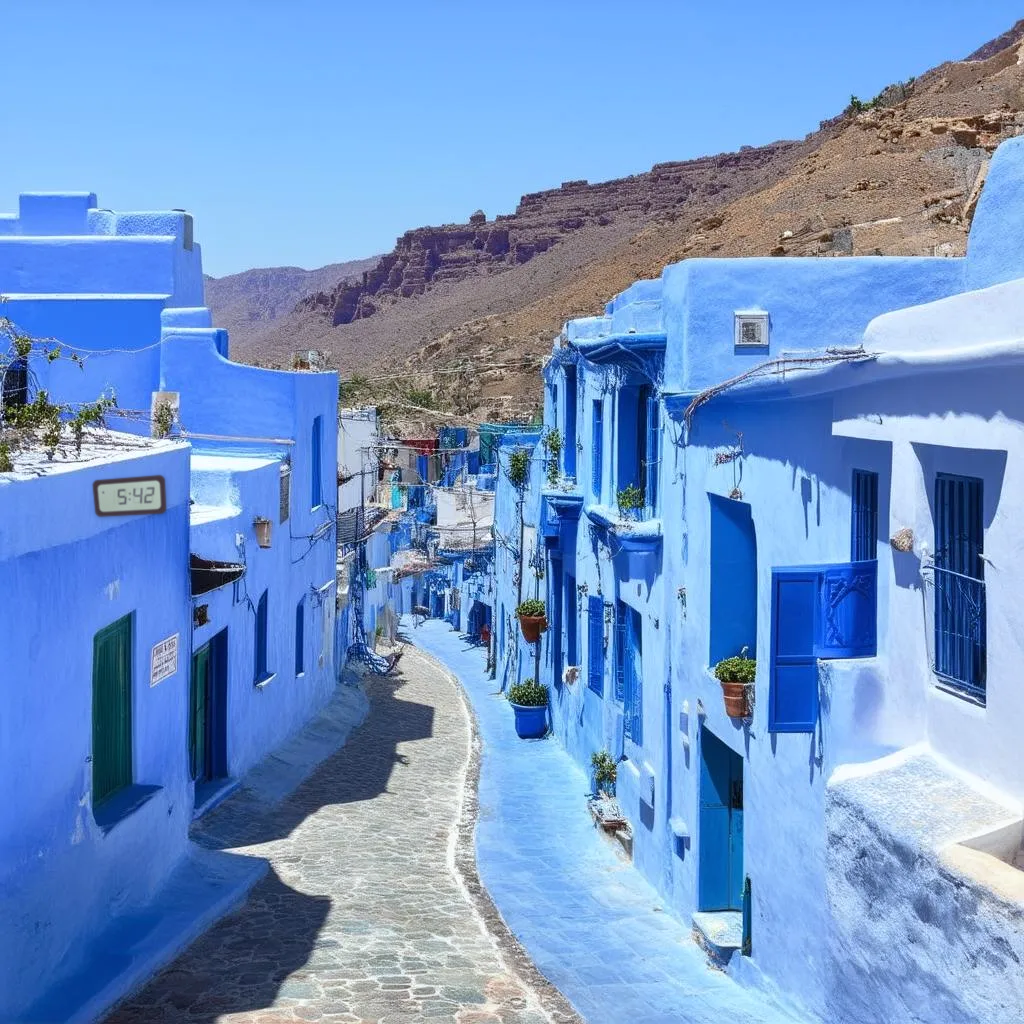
5.42
